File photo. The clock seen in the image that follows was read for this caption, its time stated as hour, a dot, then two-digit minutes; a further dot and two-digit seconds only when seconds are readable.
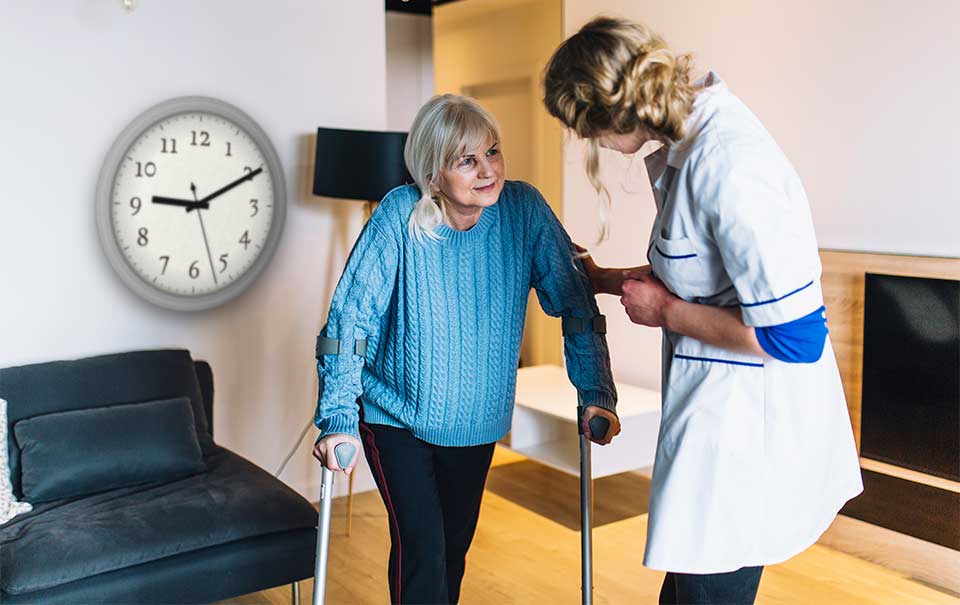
9.10.27
